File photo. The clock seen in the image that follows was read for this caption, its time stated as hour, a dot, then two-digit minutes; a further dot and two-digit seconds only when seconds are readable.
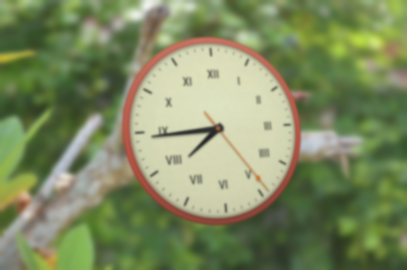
7.44.24
